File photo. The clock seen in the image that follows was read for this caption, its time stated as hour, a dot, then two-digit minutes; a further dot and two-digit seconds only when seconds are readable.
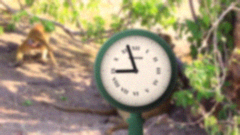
8.57
